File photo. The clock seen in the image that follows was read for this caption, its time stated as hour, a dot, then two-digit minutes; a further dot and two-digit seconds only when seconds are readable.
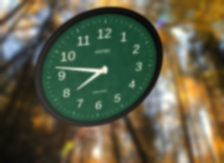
7.47
